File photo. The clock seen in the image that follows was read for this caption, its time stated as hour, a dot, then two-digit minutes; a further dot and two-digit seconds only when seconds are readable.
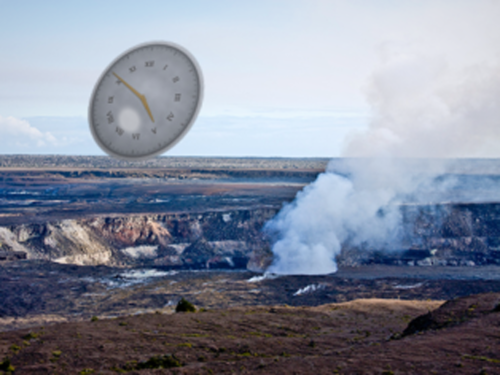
4.51
